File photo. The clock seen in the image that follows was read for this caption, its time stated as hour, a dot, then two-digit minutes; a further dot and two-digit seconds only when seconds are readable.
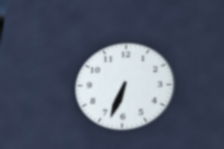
6.33
